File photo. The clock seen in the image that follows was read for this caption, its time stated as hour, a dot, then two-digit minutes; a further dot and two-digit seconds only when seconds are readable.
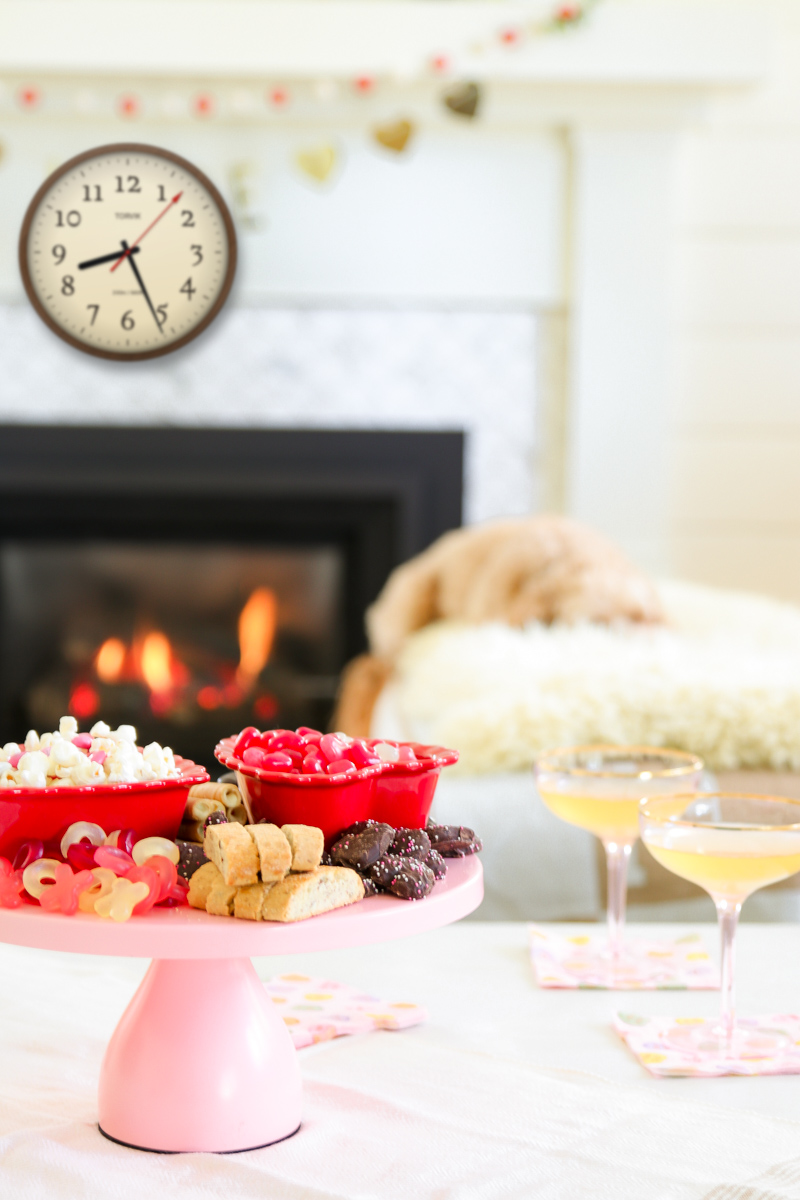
8.26.07
